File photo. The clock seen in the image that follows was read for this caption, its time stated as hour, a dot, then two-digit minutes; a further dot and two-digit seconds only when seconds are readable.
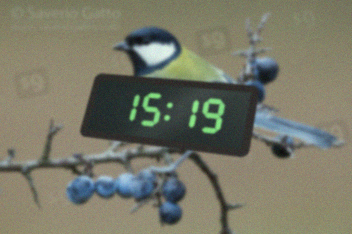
15.19
